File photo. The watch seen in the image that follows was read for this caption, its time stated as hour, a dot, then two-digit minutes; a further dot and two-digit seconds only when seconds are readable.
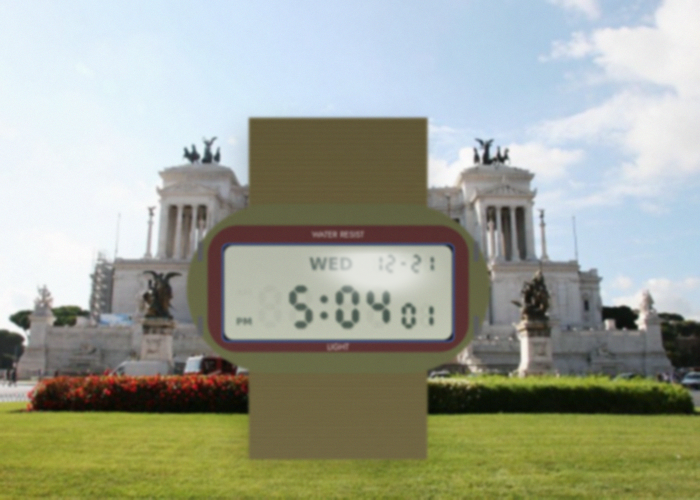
5.04.01
